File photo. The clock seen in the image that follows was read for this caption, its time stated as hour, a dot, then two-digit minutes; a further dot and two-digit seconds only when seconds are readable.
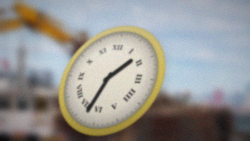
1.33
